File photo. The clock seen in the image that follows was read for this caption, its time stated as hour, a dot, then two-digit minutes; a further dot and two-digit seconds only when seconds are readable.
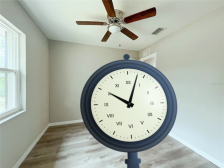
10.03
